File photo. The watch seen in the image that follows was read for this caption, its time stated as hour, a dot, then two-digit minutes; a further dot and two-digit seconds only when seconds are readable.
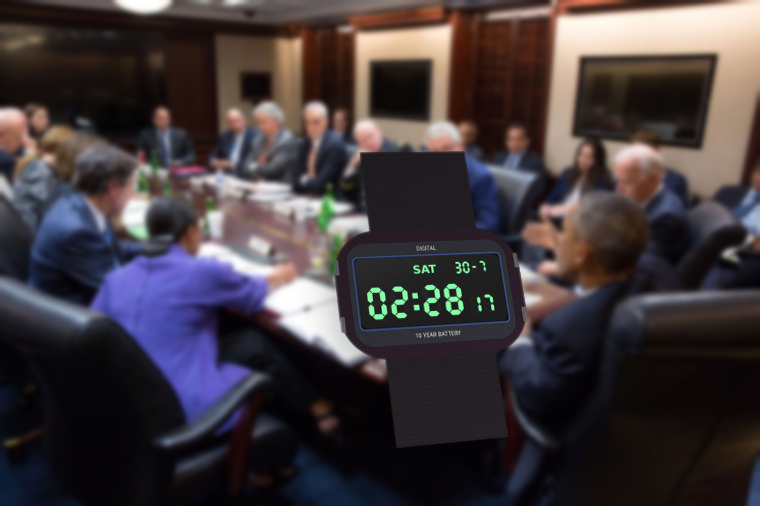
2.28.17
